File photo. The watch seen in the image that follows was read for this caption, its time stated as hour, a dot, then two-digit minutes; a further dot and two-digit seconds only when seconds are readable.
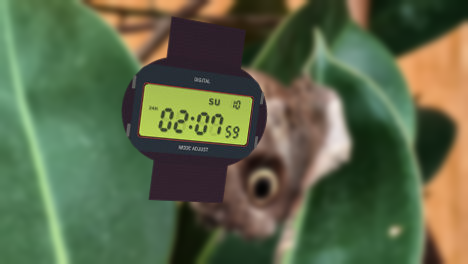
2.07.59
